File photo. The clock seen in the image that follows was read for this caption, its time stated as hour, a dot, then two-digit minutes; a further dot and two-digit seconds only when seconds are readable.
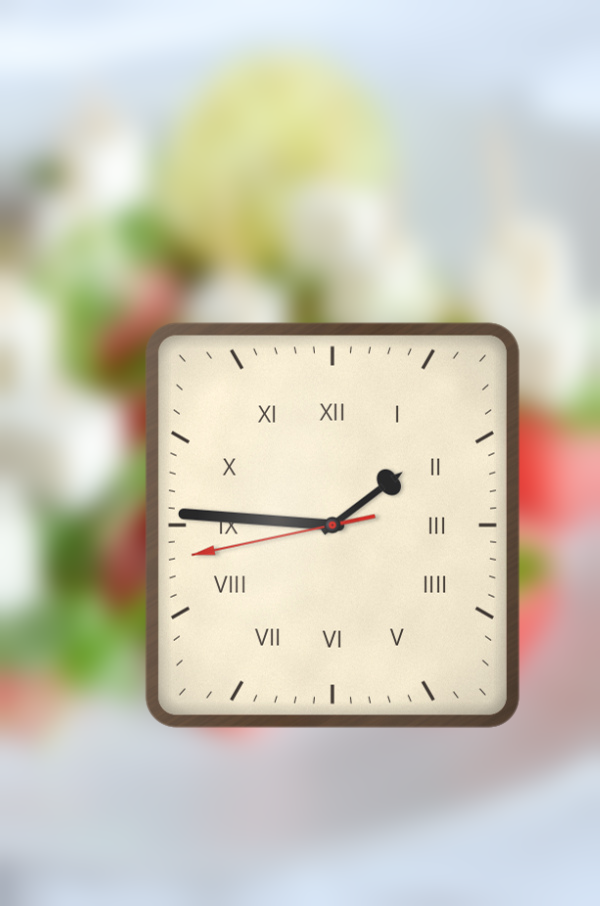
1.45.43
